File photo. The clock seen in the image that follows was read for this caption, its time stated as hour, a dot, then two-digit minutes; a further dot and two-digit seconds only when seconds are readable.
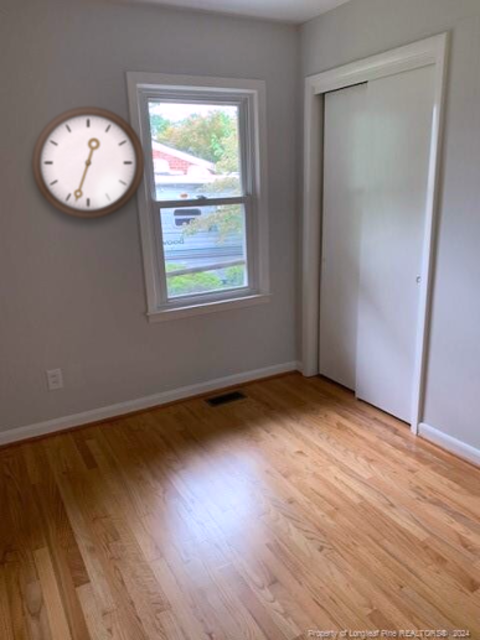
12.33
